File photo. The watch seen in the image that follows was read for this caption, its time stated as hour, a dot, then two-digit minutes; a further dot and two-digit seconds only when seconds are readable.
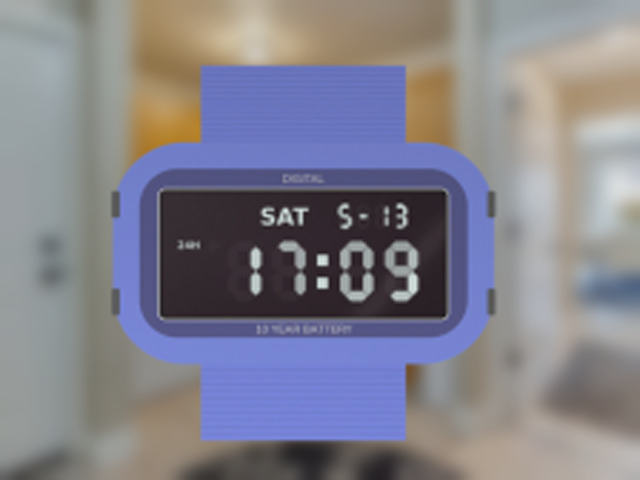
17.09
